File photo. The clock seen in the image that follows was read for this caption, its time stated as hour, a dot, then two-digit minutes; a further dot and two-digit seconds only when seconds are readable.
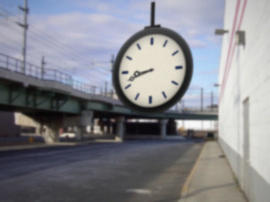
8.42
